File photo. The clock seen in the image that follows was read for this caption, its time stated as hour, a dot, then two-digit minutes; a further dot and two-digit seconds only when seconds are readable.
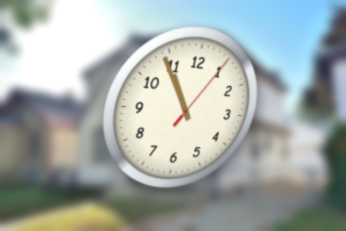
10.54.05
